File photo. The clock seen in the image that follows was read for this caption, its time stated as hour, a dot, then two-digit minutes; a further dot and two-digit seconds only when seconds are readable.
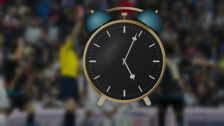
5.04
